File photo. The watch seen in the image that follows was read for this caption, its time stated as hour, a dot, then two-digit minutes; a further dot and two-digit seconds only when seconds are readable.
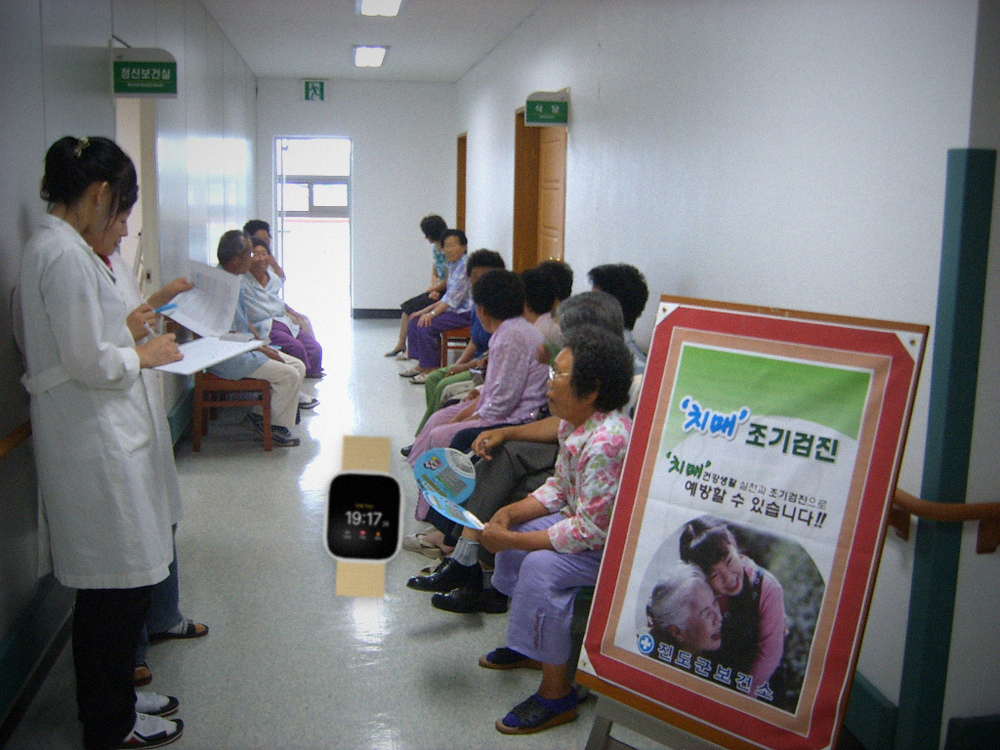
19.17
